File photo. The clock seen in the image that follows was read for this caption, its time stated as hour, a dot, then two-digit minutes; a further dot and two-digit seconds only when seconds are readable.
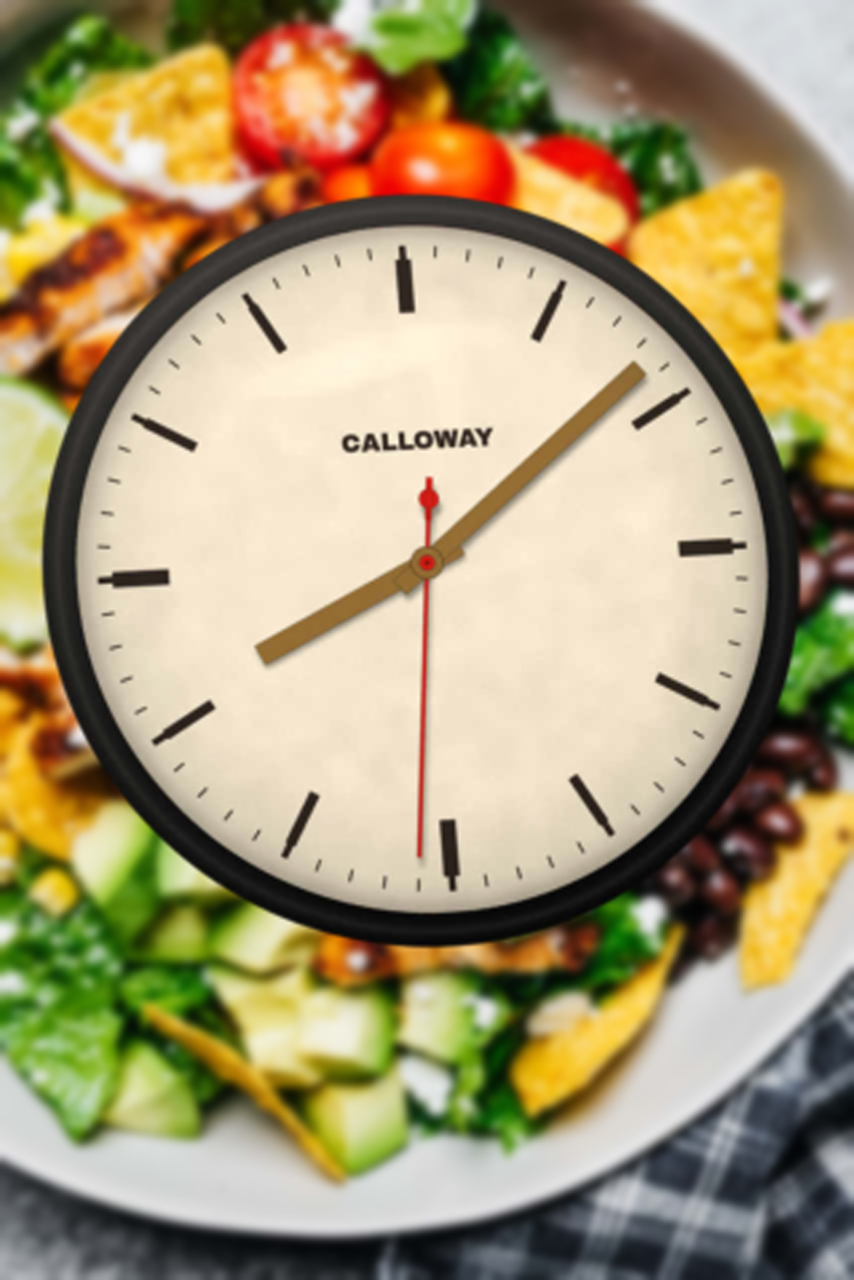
8.08.31
